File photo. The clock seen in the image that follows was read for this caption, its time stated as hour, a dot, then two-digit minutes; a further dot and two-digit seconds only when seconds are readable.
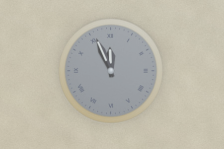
11.56
